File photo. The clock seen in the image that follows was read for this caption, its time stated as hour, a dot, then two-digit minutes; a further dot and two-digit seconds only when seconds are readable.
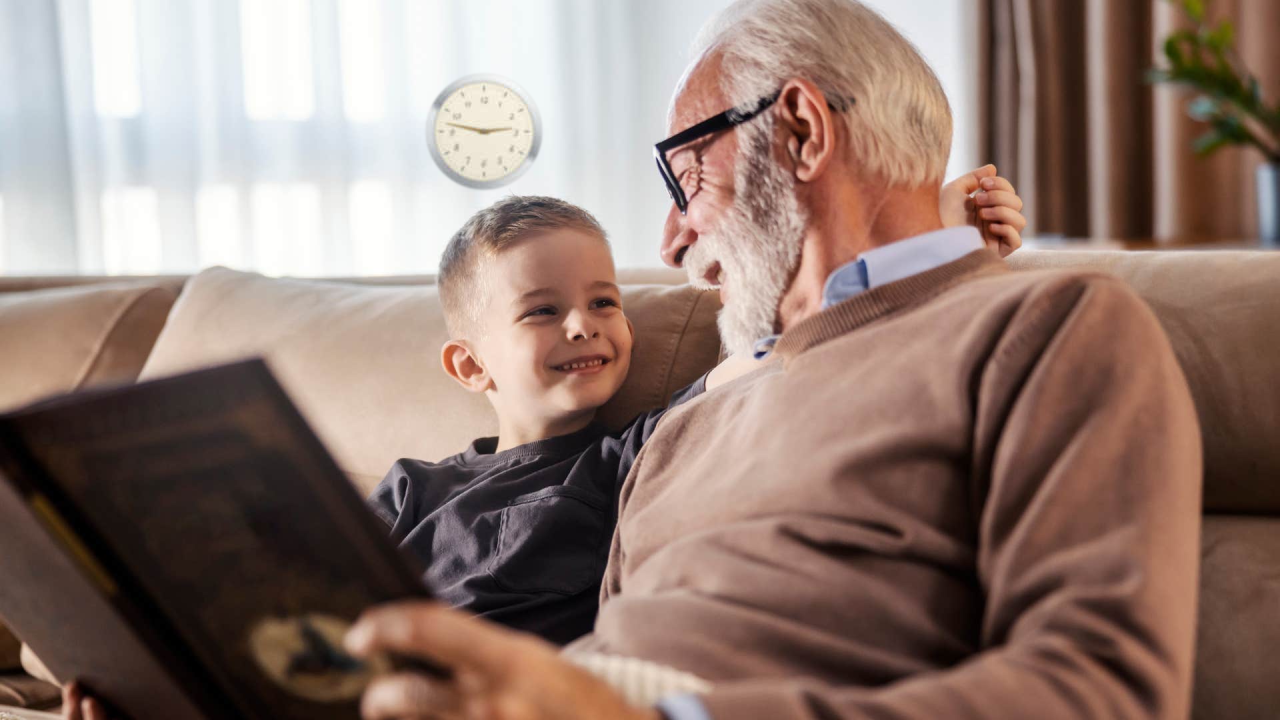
2.47
